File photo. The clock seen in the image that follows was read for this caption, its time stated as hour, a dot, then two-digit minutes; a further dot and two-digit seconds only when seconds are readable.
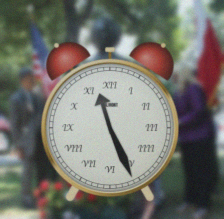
11.26
